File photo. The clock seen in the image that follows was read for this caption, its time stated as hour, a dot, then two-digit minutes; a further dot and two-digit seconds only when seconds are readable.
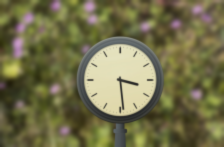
3.29
